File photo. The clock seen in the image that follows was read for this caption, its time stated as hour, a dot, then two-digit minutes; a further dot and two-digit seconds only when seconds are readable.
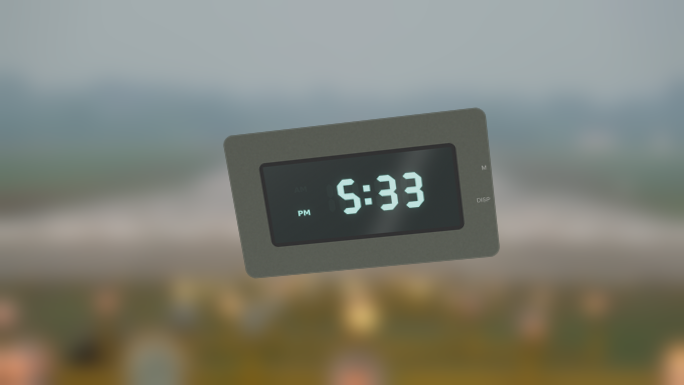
5.33
